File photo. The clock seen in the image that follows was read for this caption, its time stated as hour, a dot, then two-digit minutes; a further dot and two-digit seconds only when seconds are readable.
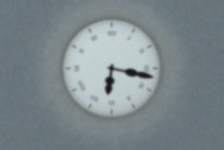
6.17
